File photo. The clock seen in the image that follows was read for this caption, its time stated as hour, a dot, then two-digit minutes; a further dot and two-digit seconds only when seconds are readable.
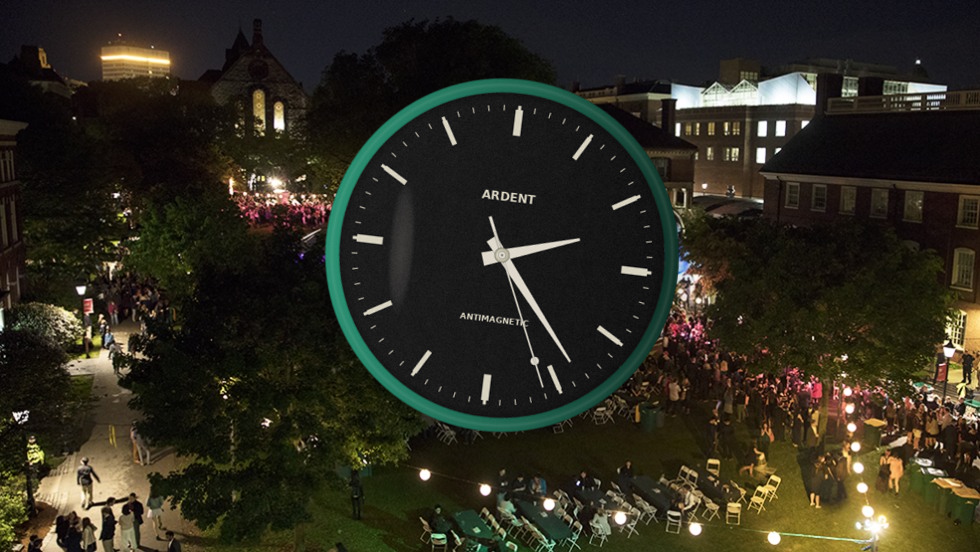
2.23.26
